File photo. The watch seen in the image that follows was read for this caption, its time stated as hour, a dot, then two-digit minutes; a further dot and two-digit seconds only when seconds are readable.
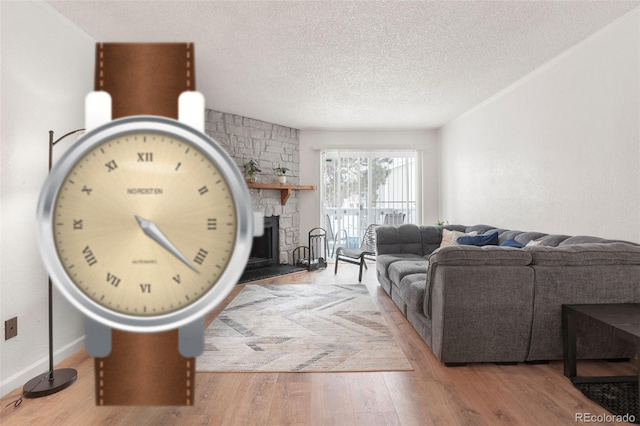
4.22
